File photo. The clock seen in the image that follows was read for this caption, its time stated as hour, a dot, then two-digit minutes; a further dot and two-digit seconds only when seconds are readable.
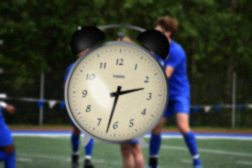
2.32
